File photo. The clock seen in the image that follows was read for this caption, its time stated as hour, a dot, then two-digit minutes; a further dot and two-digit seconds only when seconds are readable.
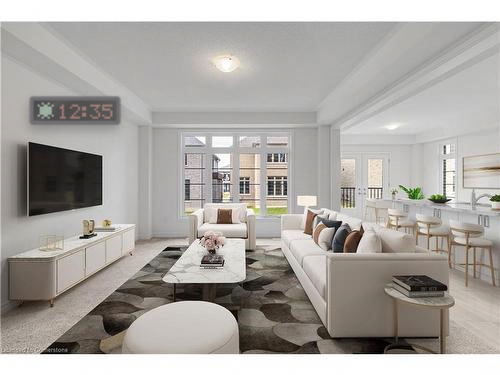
12.35
